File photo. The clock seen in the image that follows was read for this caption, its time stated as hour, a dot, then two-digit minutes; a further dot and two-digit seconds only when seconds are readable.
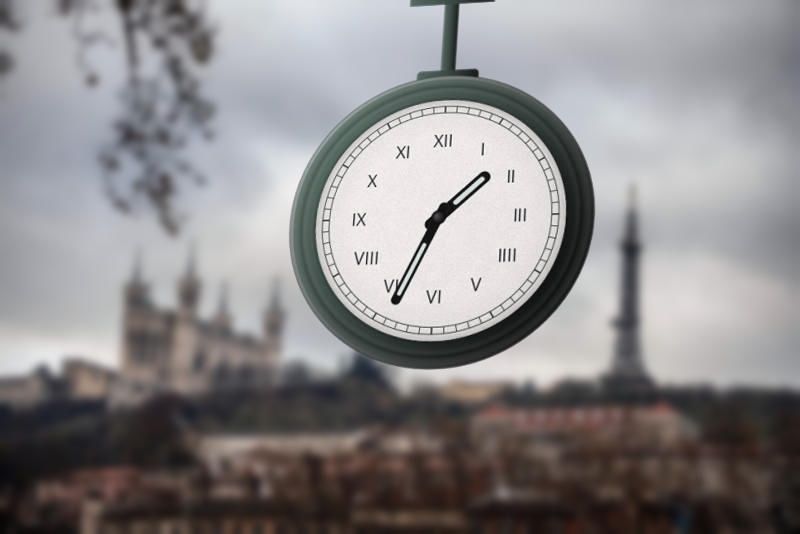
1.34
